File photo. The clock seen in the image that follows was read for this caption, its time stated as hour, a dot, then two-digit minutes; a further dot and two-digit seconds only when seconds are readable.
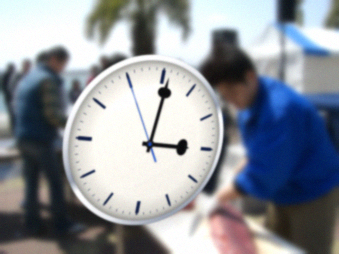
3.00.55
